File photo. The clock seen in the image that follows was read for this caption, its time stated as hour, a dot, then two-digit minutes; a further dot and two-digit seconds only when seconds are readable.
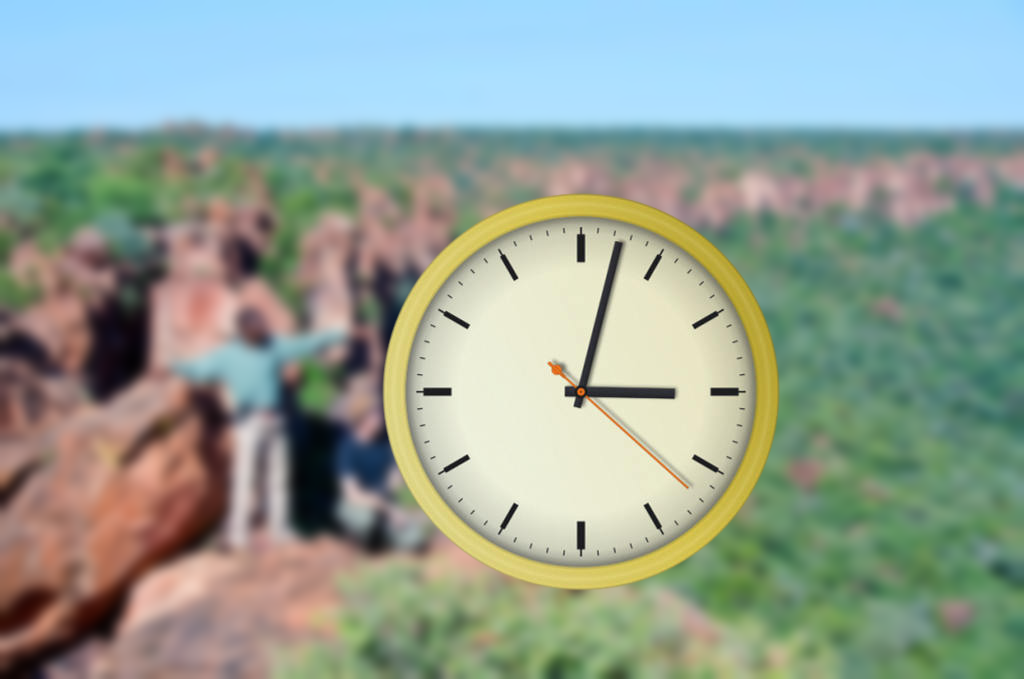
3.02.22
